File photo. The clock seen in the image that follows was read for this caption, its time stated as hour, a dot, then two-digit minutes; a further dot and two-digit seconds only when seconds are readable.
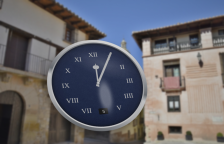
12.05
